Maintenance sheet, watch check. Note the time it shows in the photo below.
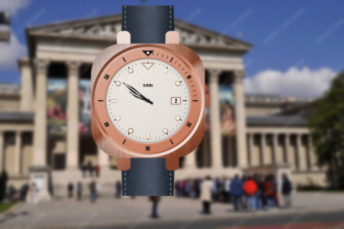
9:51
